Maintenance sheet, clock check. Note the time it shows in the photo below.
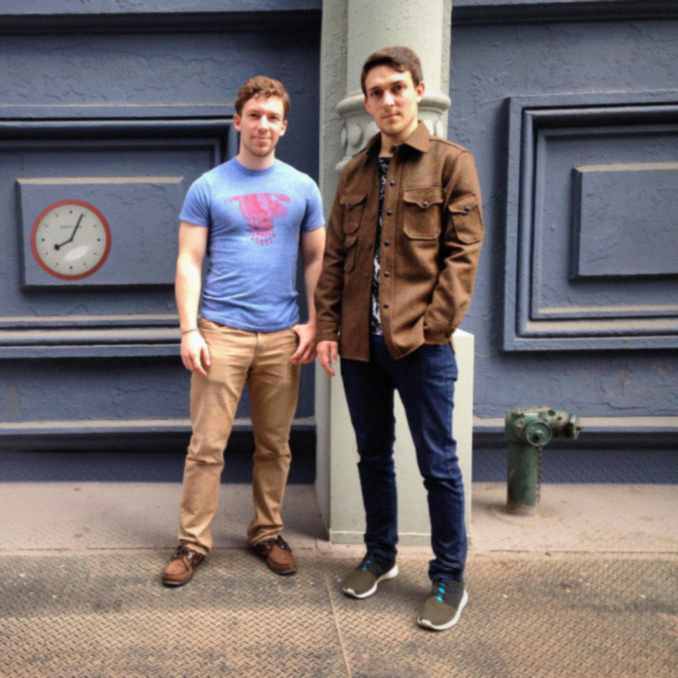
8:04
